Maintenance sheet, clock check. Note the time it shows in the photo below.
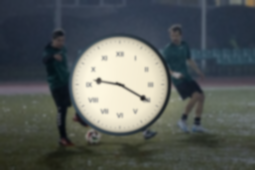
9:20
